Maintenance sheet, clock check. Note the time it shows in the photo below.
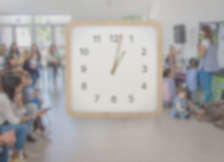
1:02
